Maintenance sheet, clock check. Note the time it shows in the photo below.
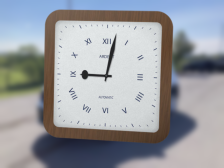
9:02
